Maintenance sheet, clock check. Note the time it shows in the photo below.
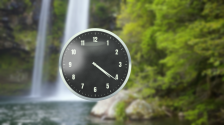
4:21
